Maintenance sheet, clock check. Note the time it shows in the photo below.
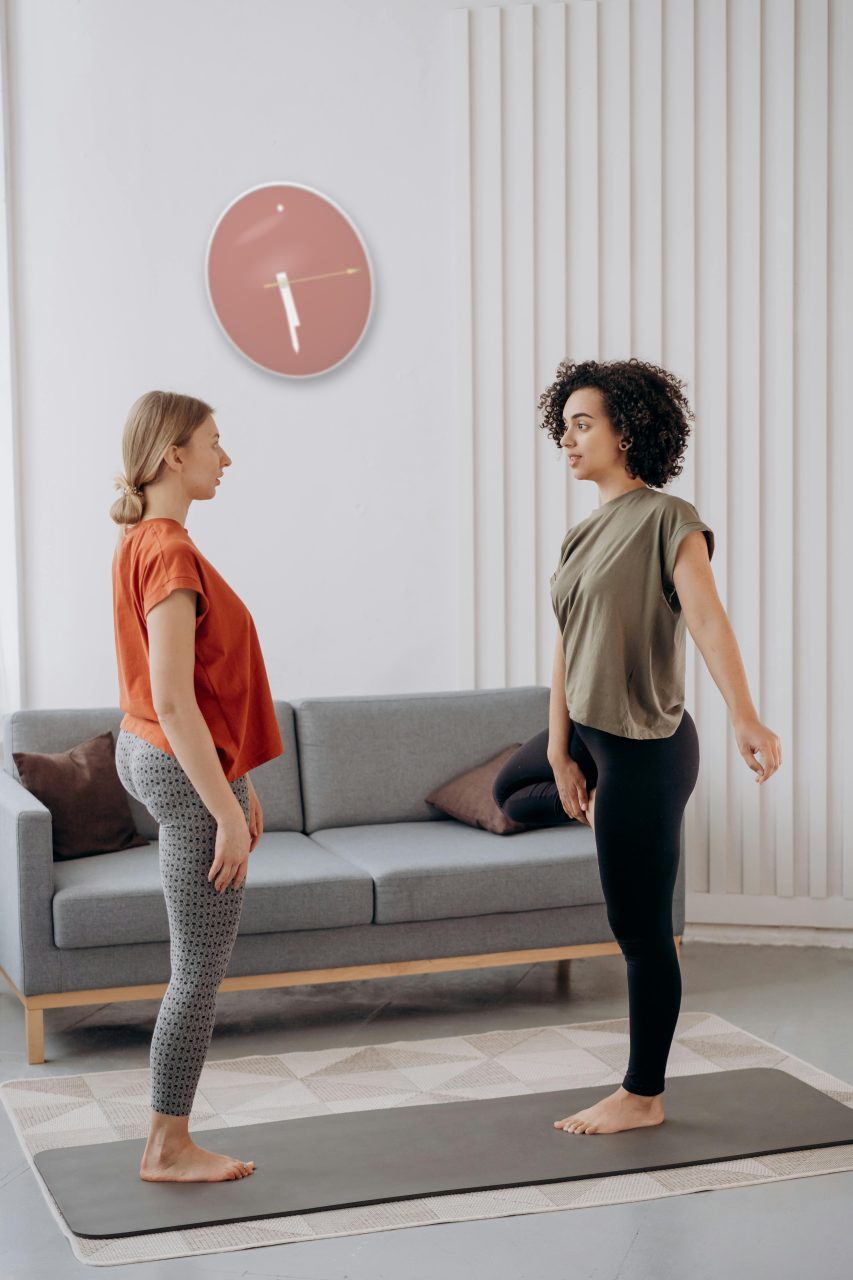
5:28:13
